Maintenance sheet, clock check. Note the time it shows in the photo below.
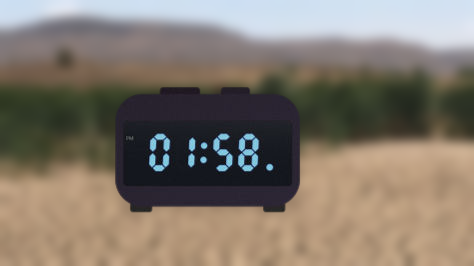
1:58
